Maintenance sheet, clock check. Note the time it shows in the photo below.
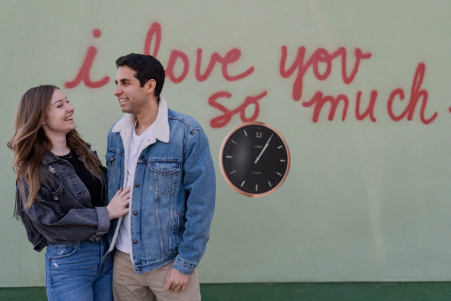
1:05
